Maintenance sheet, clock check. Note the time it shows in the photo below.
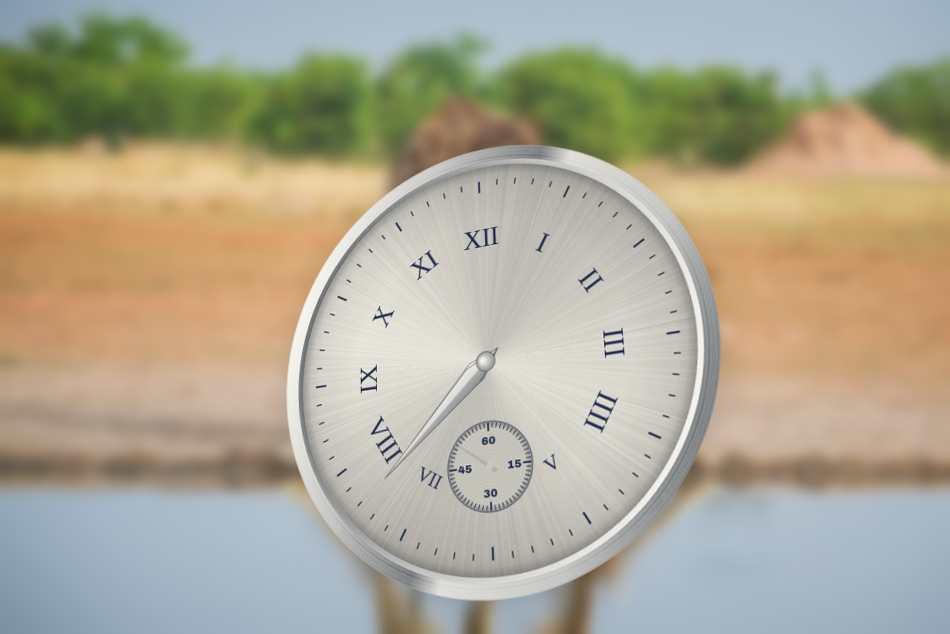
7:37:51
